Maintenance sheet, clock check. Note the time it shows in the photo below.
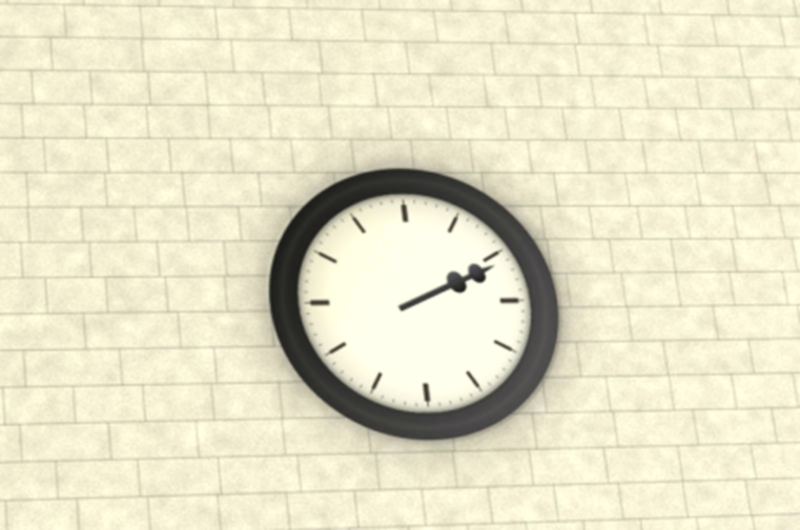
2:11
